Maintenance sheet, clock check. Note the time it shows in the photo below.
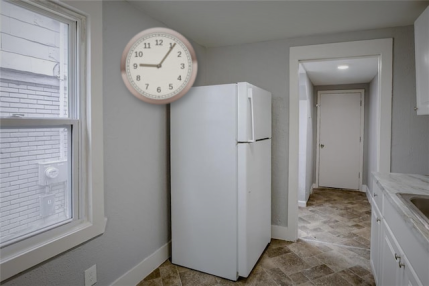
9:06
